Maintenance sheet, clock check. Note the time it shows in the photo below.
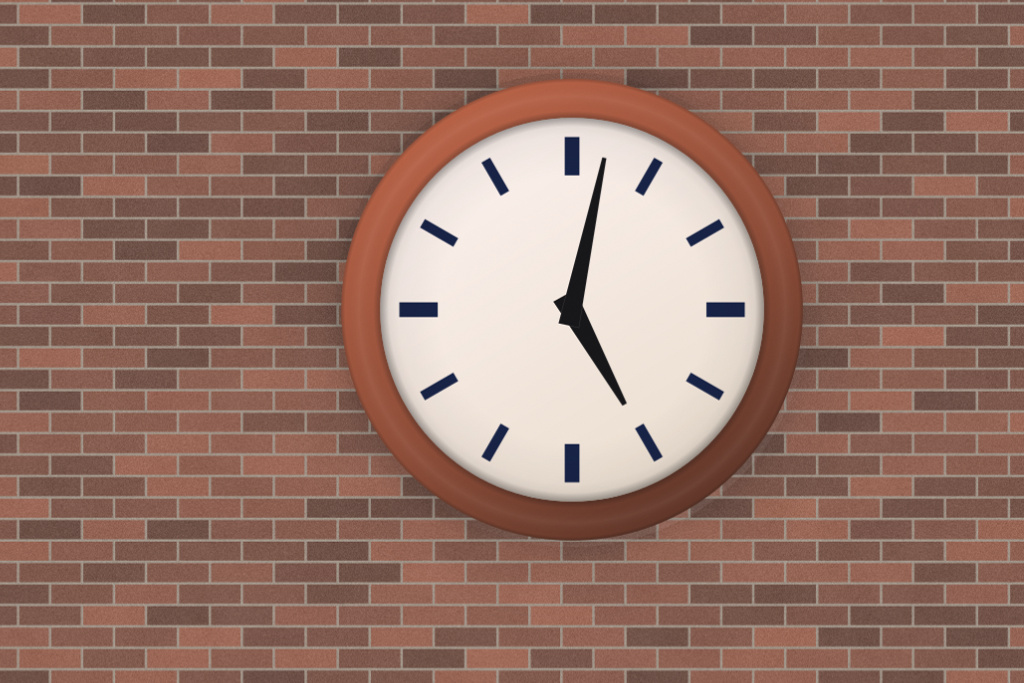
5:02
